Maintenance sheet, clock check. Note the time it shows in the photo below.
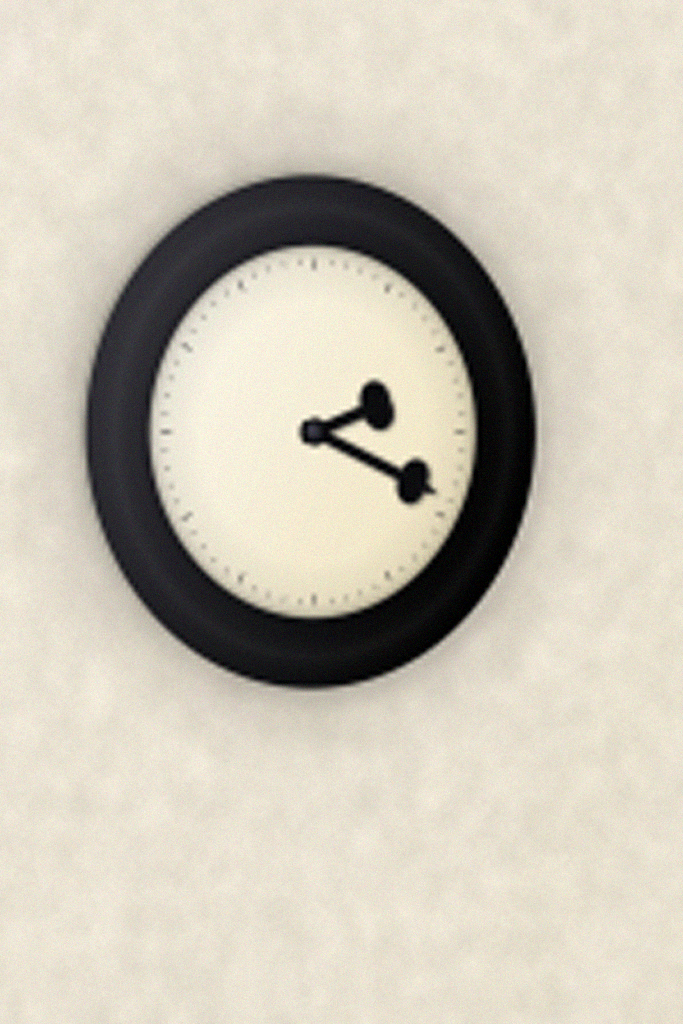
2:19
